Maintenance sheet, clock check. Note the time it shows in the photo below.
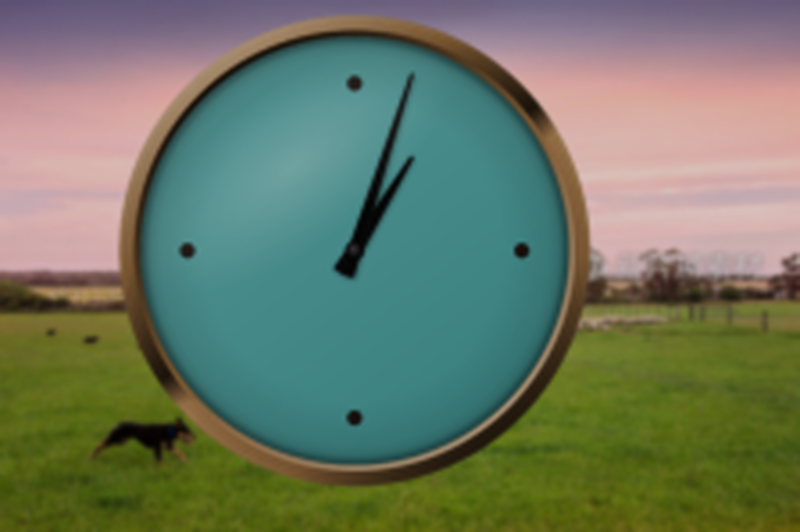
1:03
